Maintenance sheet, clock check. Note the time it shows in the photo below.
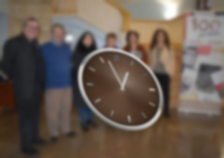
12:57
